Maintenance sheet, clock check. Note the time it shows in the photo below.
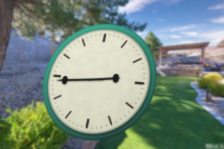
2:44
